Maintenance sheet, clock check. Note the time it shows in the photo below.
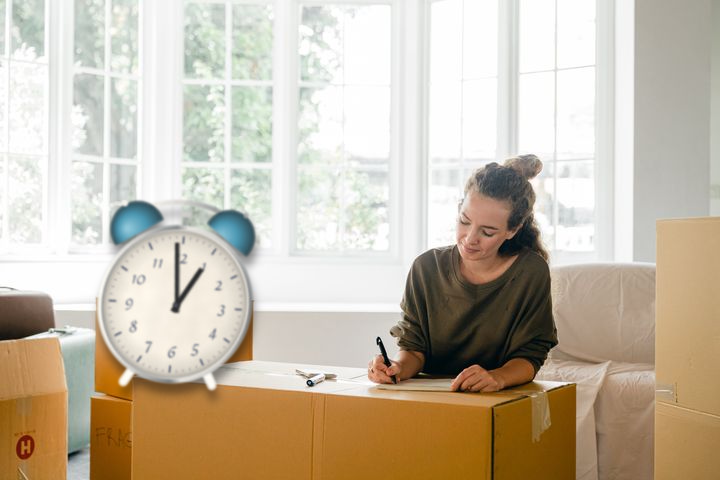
12:59
